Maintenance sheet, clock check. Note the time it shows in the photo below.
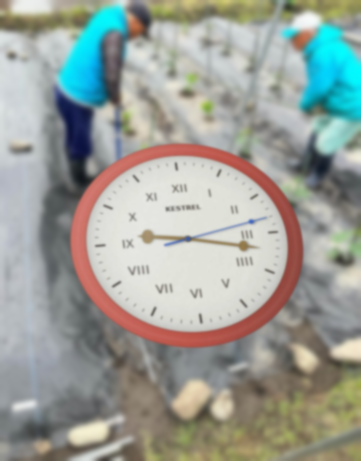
9:17:13
